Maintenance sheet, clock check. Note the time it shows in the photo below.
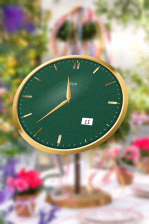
11:37
